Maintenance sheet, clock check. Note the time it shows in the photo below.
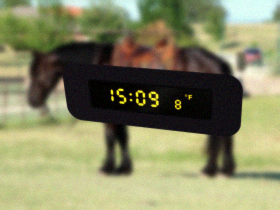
15:09
